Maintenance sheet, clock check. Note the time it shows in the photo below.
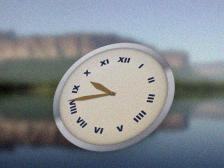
9:42
